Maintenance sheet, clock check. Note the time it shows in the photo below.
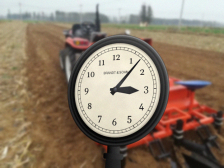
3:07
